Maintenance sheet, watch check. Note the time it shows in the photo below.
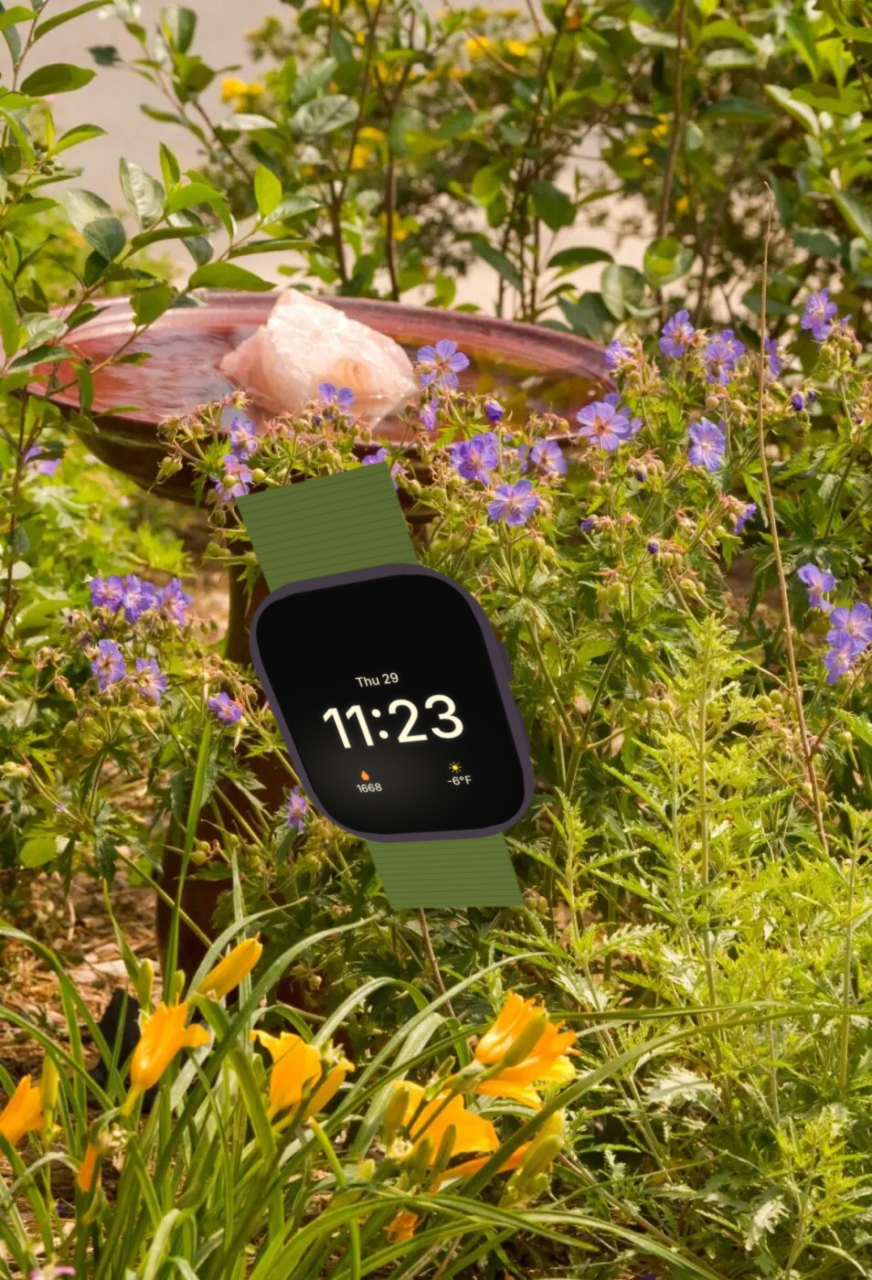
11:23
